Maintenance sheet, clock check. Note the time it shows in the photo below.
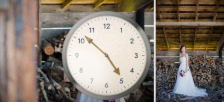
4:52
